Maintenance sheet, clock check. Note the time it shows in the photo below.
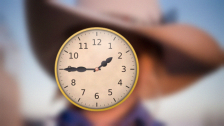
1:45
